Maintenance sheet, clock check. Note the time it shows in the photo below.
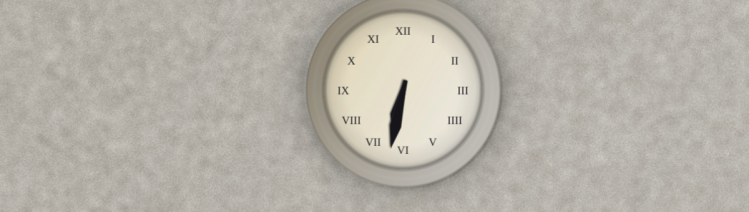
6:32
